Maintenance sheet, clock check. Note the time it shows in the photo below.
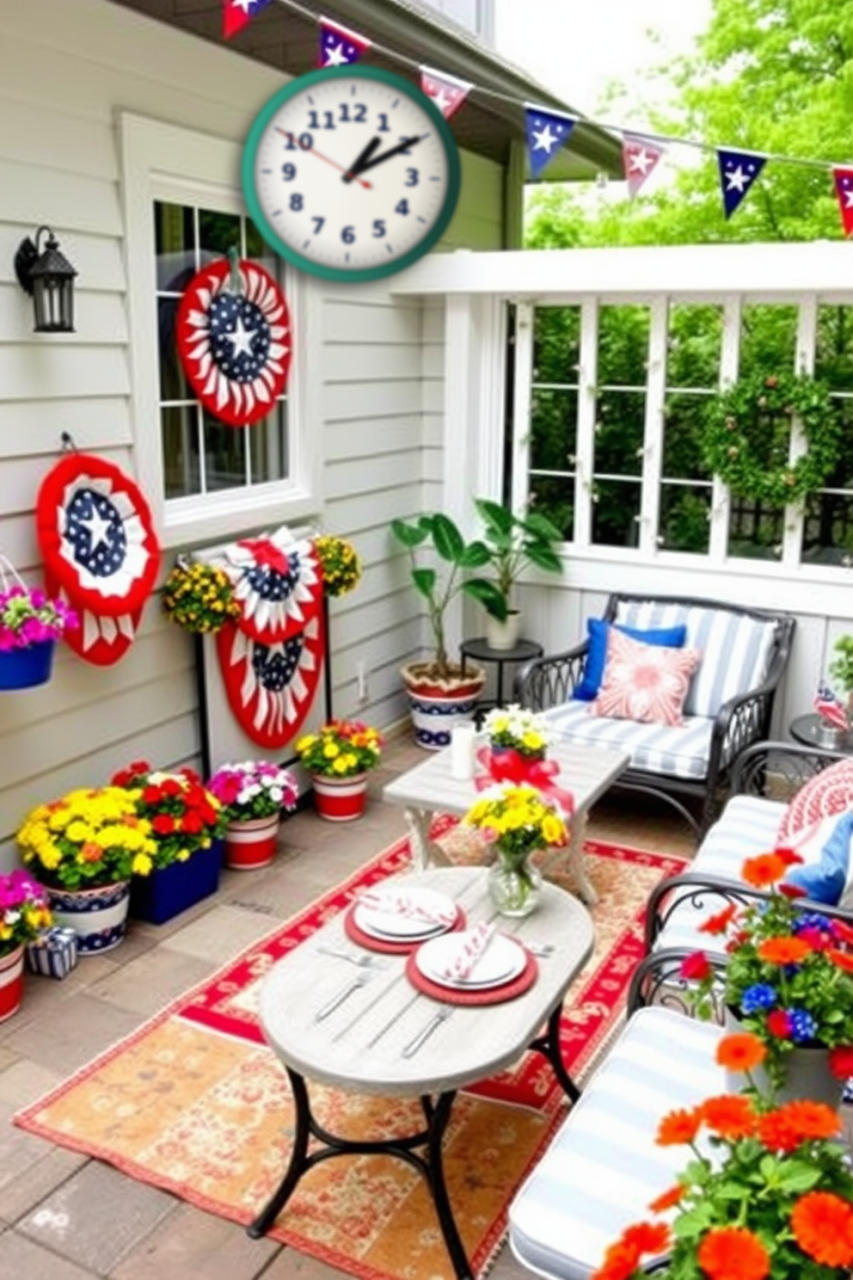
1:09:50
